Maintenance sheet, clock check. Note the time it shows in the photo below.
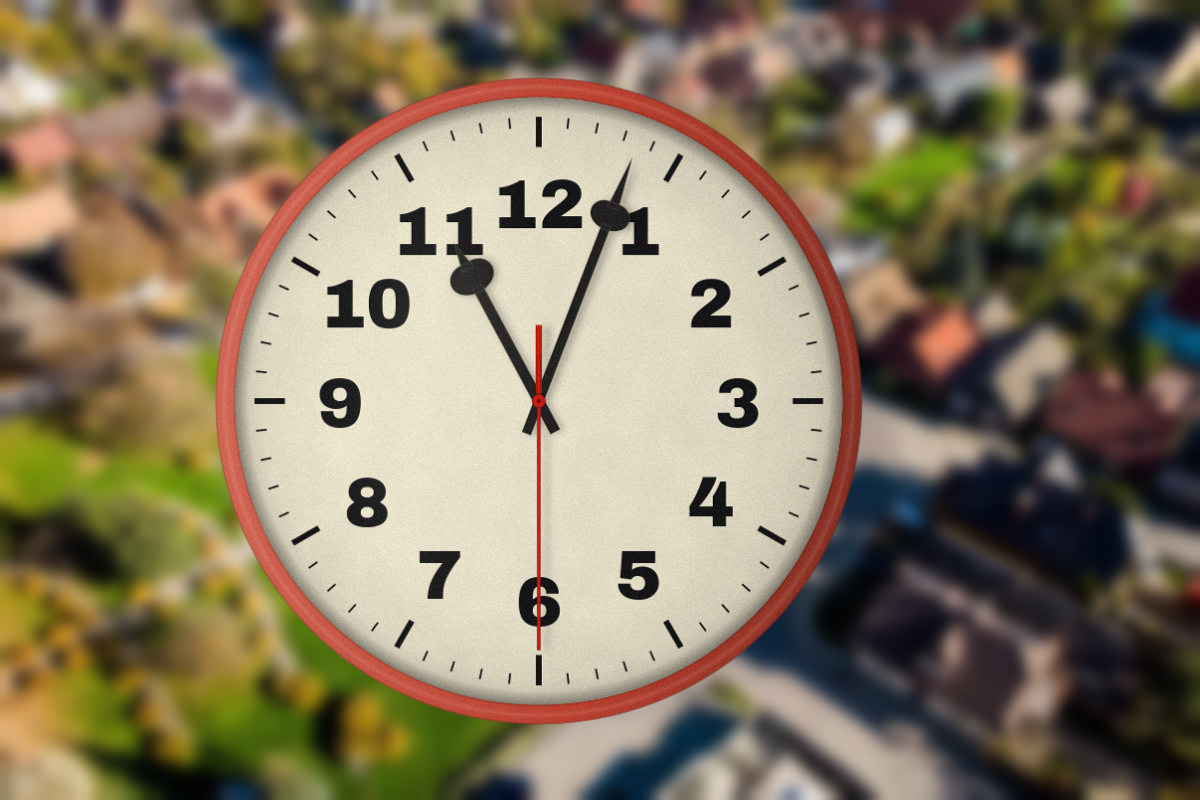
11:03:30
